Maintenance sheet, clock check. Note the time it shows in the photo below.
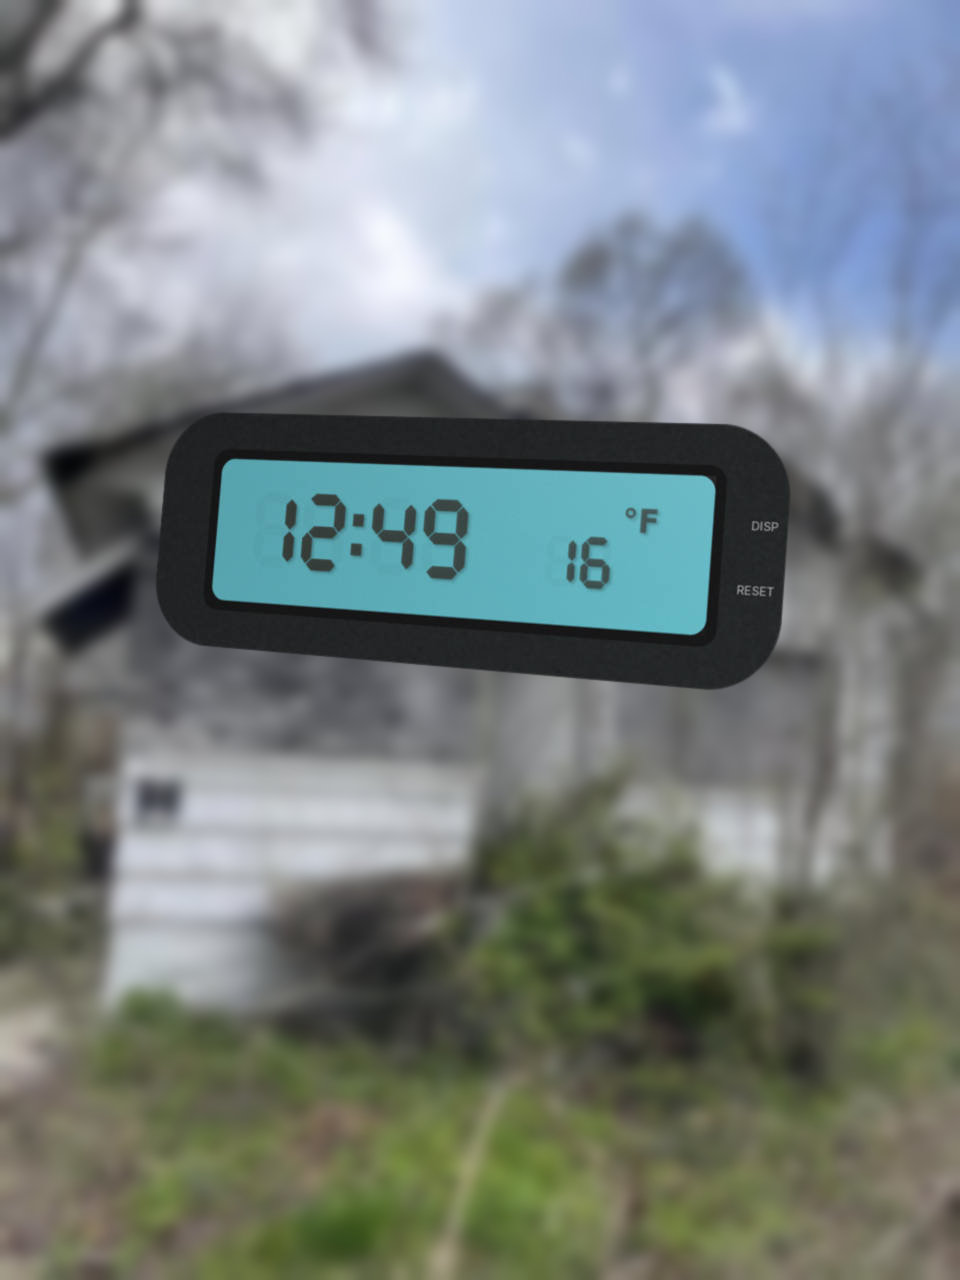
12:49
